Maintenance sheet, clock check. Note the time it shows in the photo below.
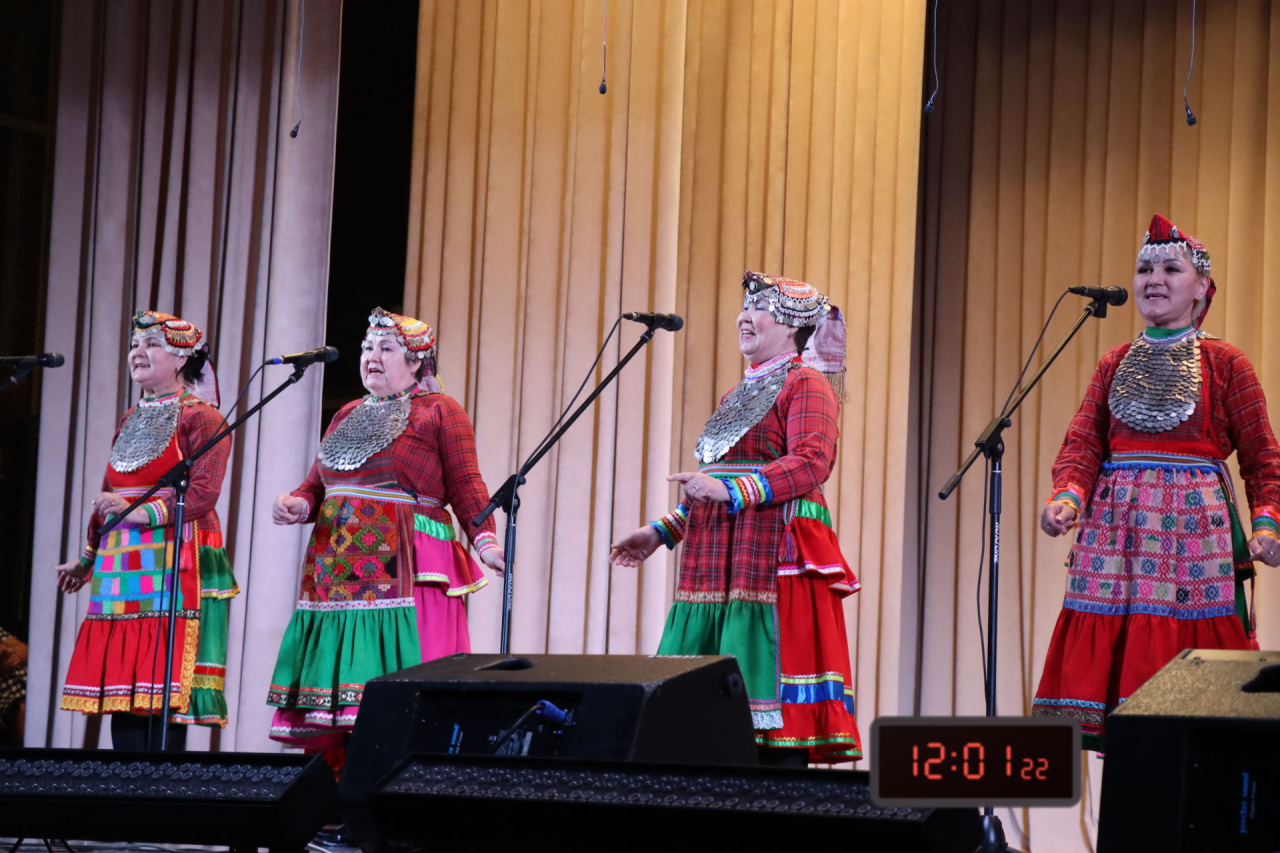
12:01:22
